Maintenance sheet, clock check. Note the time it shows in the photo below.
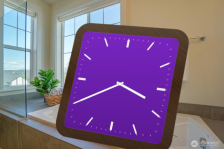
3:40
